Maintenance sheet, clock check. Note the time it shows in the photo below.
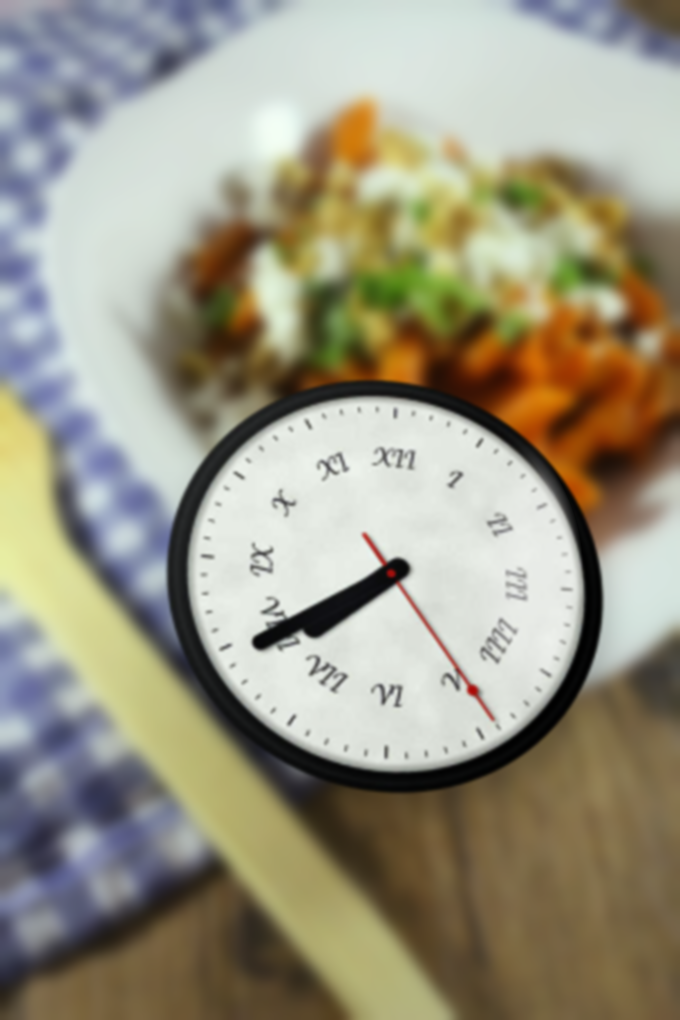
7:39:24
